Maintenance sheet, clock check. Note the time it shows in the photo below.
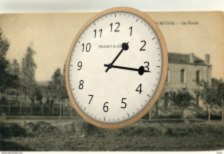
1:16
